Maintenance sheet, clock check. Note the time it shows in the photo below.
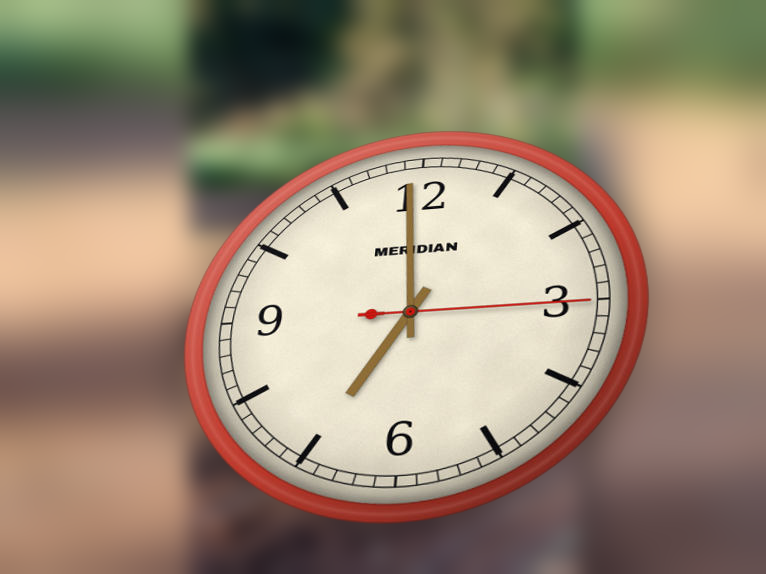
6:59:15
